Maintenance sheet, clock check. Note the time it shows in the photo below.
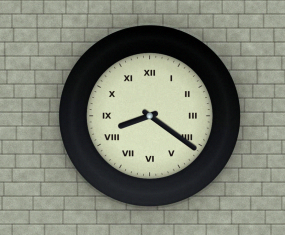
8:21
